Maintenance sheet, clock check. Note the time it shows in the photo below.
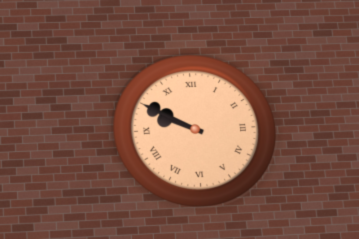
9:50
